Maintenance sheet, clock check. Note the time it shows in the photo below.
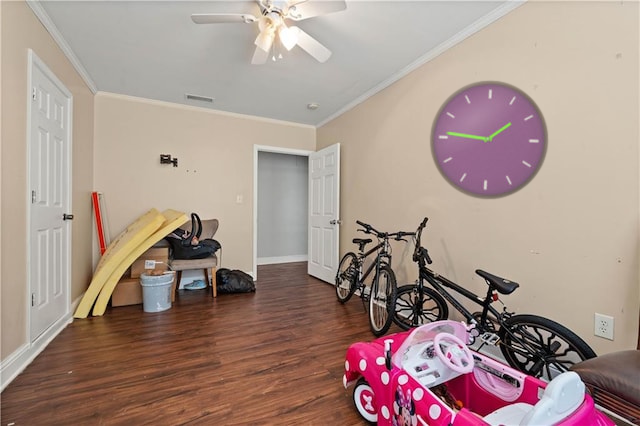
1:46
